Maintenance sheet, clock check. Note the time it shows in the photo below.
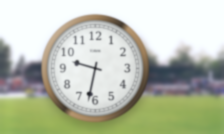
9:32
